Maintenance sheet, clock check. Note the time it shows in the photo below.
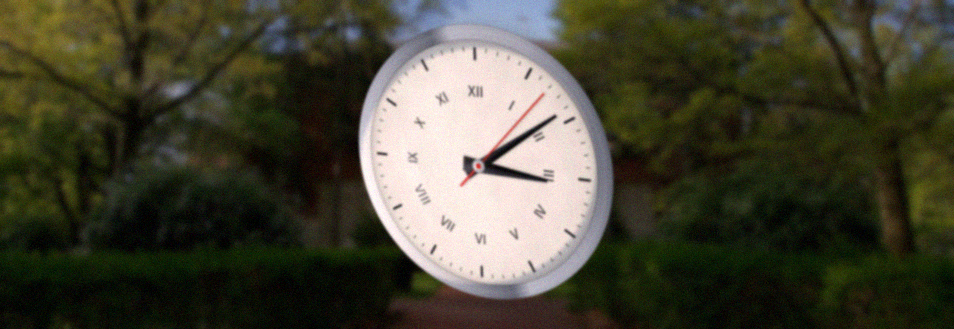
3:09:07
